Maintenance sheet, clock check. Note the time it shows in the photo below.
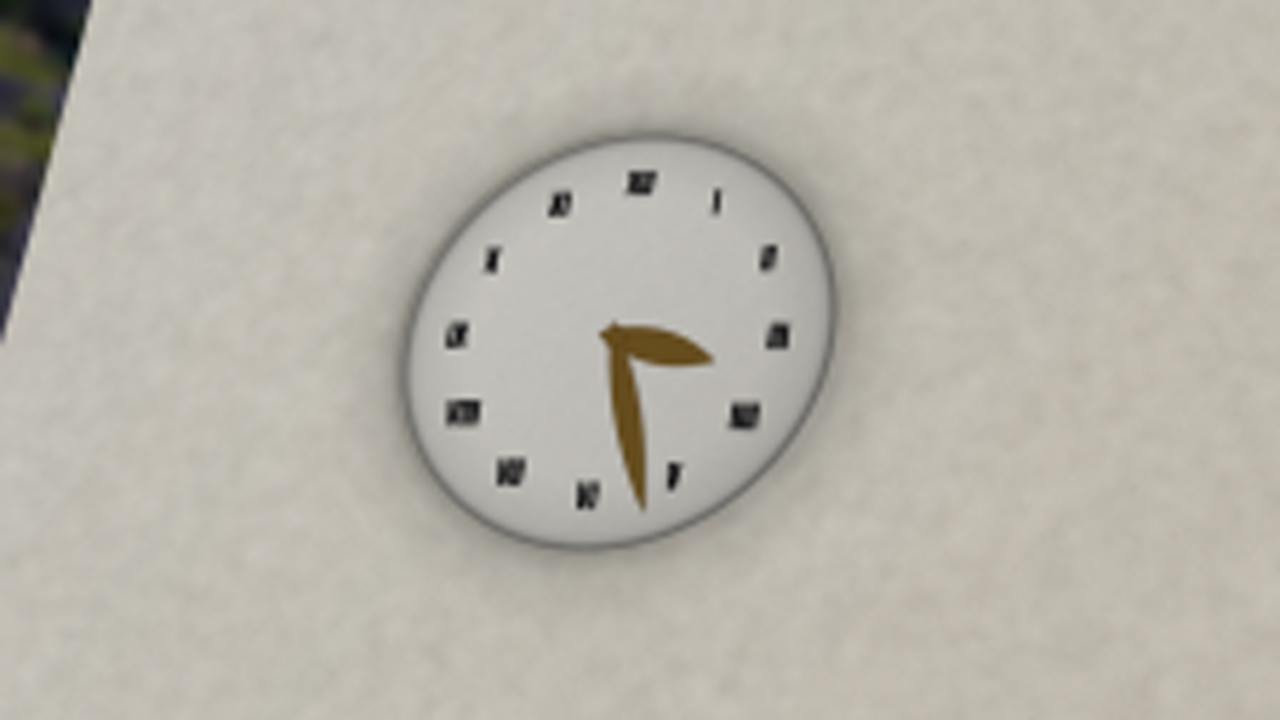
3:27
